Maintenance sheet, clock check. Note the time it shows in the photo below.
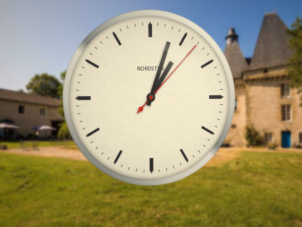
1:03:07
